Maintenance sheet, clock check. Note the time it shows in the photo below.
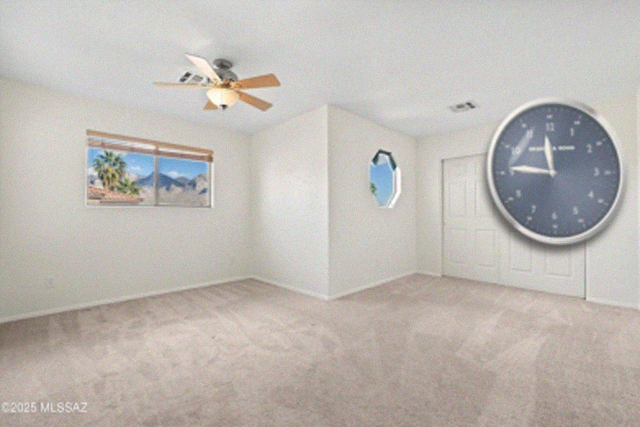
11:46
